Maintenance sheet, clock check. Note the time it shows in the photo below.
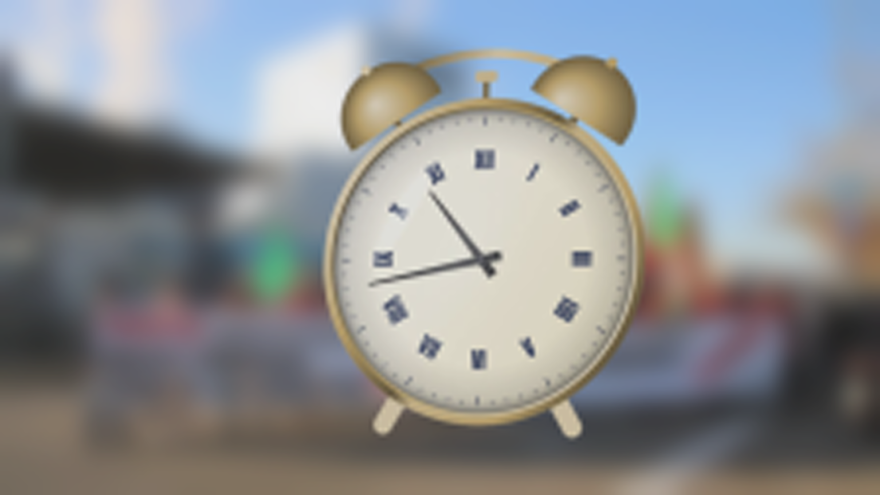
10:43
